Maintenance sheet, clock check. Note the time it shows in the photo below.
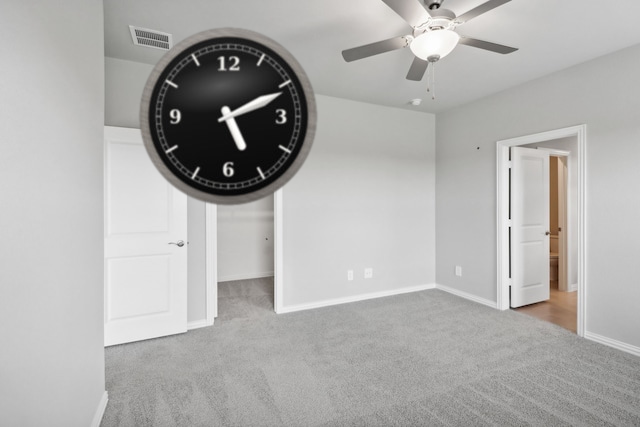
5:11
